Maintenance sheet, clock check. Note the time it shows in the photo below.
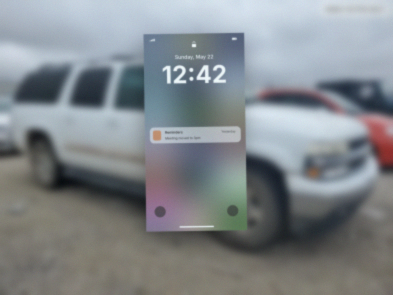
12:42
